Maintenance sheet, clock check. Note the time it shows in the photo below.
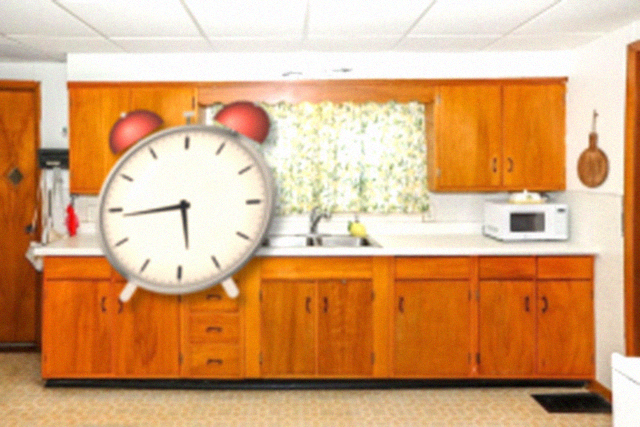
5:44
